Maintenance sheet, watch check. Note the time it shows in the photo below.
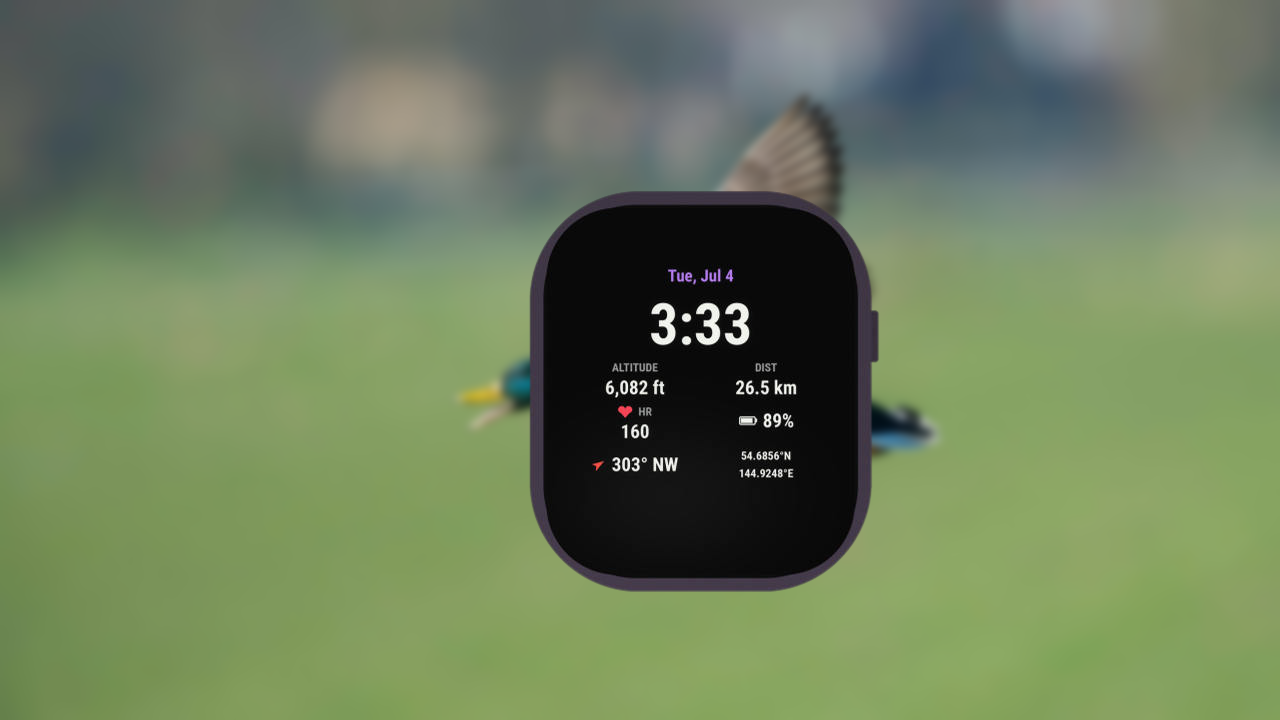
3:33
